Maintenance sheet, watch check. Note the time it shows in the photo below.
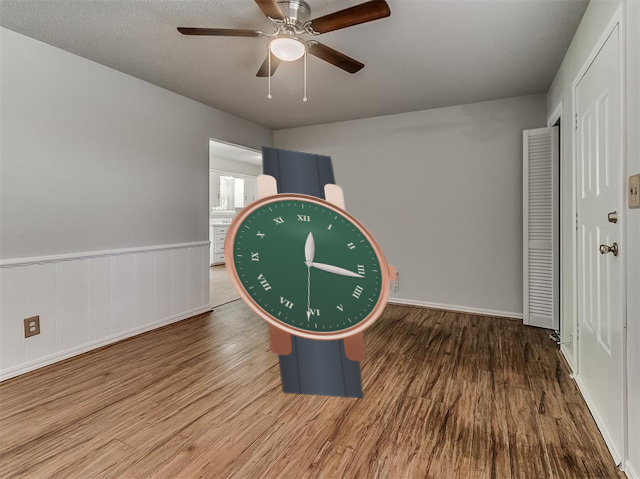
12:16:31
